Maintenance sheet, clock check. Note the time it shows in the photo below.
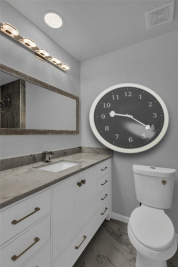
9:21
